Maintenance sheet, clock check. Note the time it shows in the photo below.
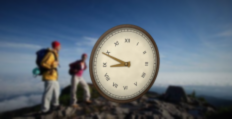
8:49
